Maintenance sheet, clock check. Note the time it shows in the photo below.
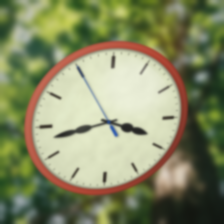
3:42:55
